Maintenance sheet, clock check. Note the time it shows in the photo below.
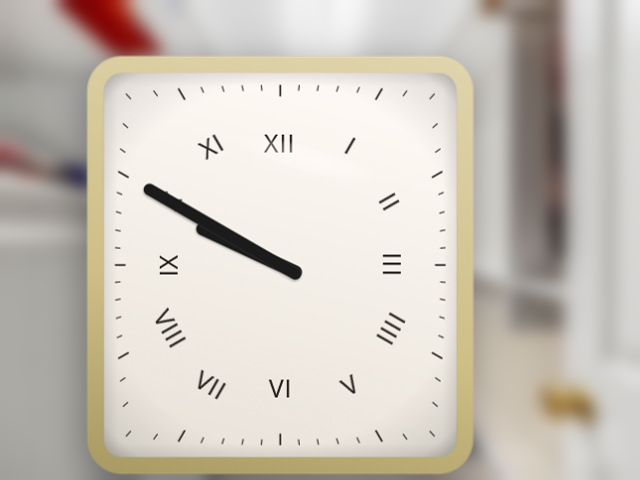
9:50
